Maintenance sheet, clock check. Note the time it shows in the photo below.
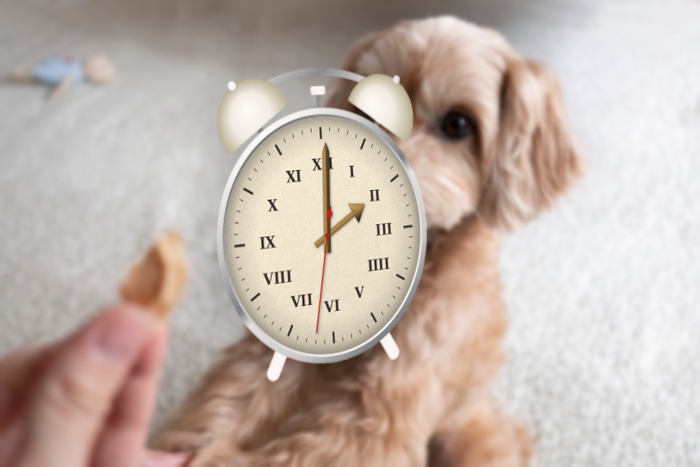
2:00:32
